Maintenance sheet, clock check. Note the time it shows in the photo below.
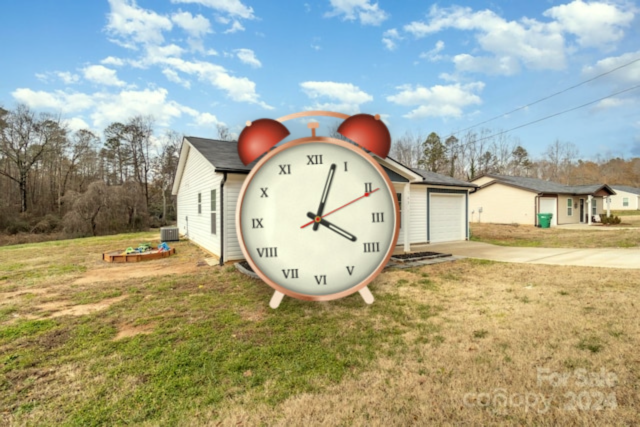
4:03:11
